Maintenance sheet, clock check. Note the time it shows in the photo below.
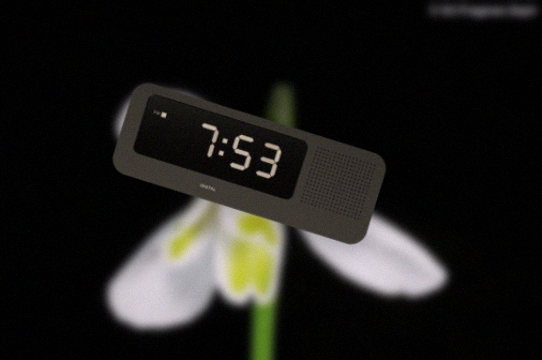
7:53
